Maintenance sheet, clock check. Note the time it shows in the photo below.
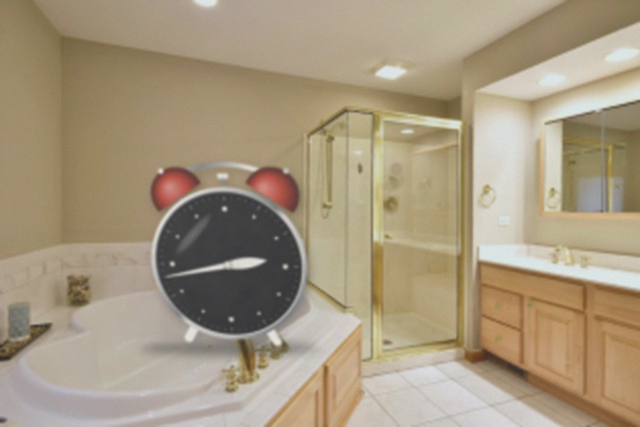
2:43
